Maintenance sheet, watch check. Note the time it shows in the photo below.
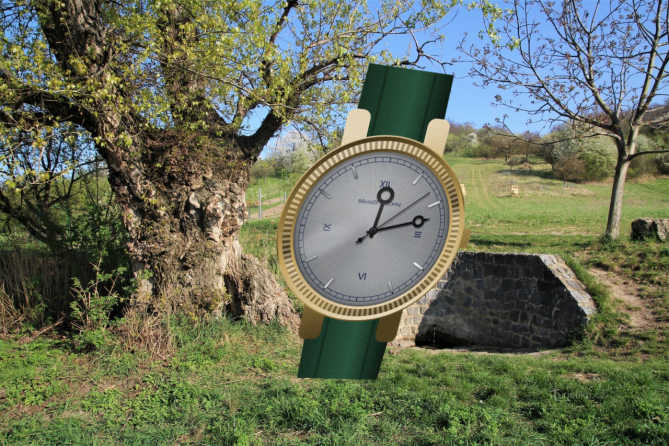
12:12:08
